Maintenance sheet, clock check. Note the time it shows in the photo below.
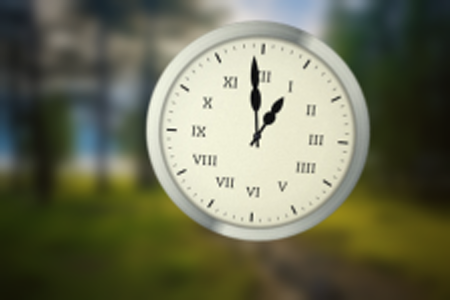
12:59
